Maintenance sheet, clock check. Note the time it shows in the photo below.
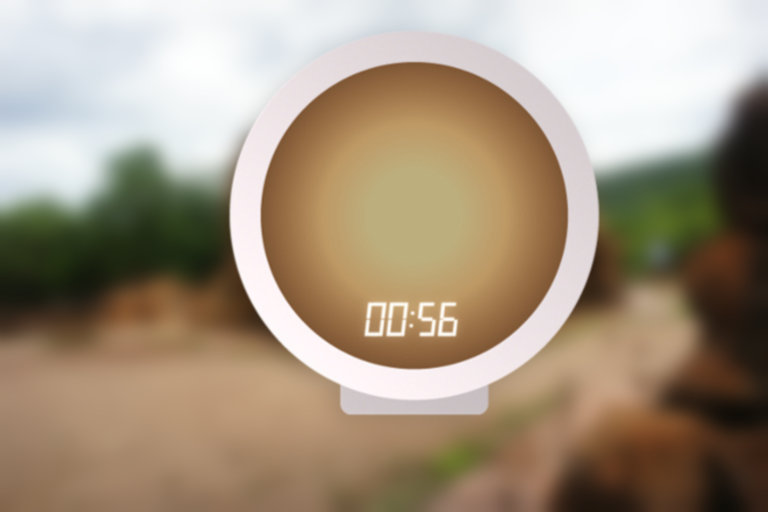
0:56
